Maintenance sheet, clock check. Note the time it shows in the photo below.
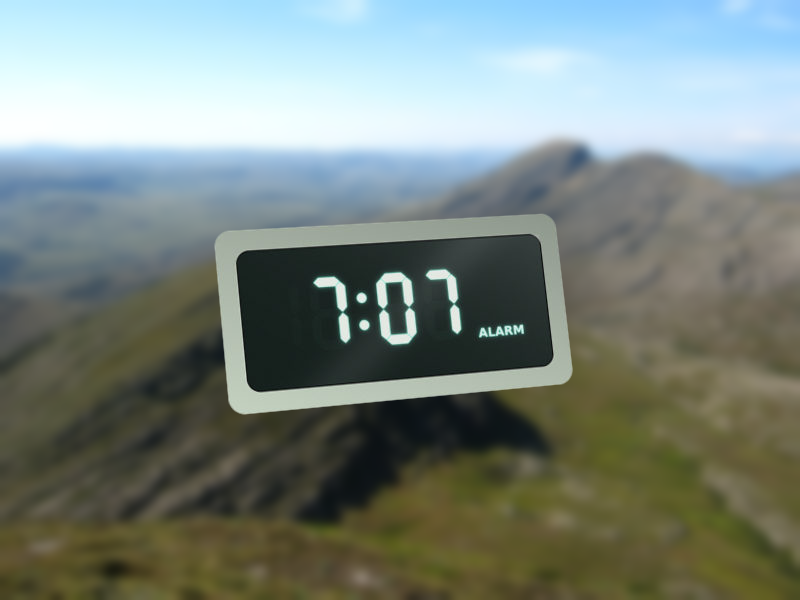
7:07
